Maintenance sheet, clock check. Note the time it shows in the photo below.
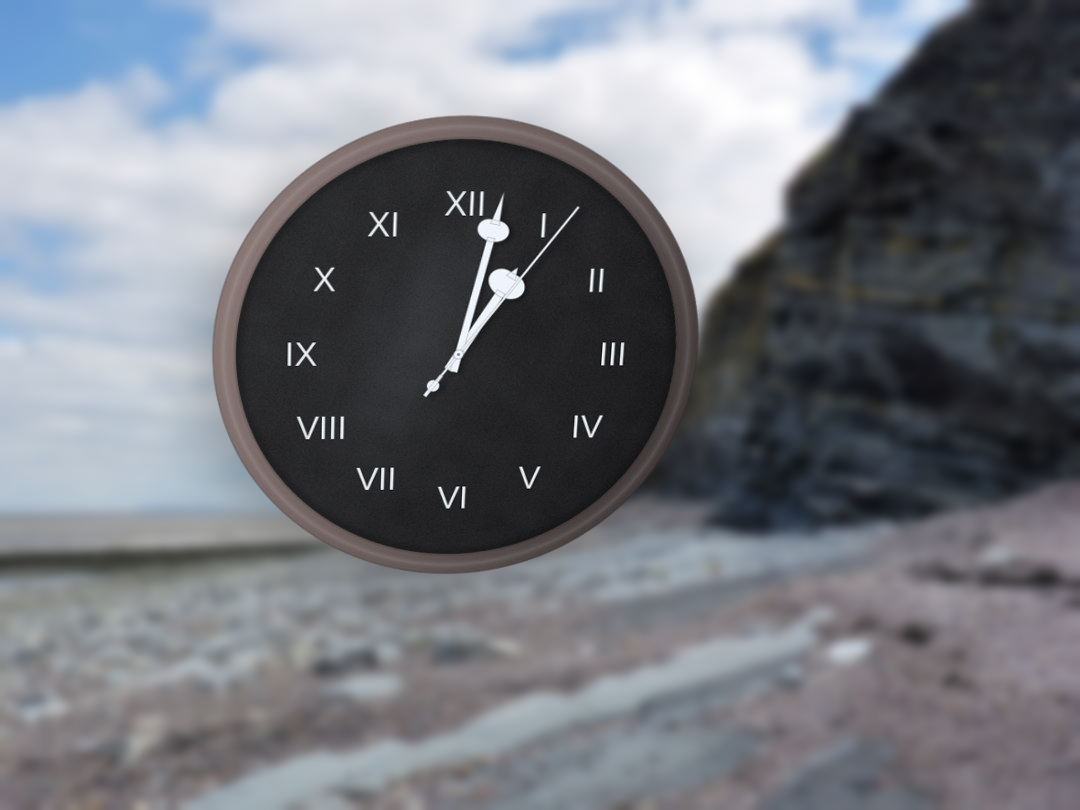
1:02:06
